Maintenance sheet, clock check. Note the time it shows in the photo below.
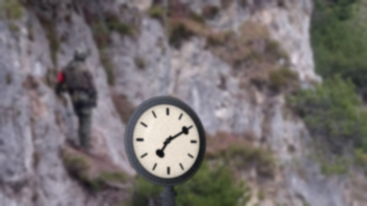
7:10
